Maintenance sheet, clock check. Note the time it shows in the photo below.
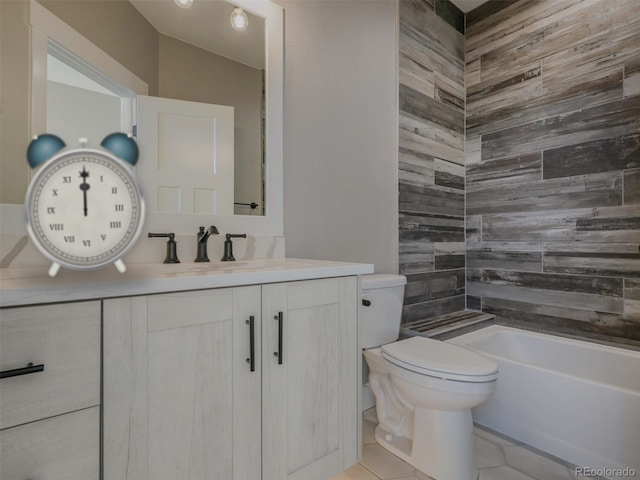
12:00
